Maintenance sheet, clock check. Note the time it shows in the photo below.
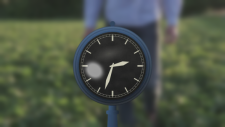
2:33
